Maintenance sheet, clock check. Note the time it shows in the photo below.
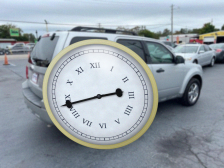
2:43
